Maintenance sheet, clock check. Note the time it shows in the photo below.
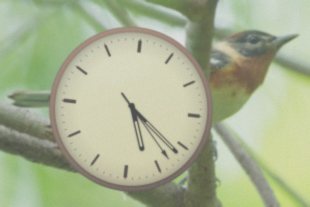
5:21:23
